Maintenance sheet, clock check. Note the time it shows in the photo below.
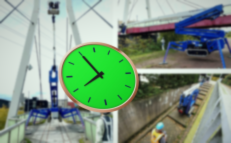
7:55
